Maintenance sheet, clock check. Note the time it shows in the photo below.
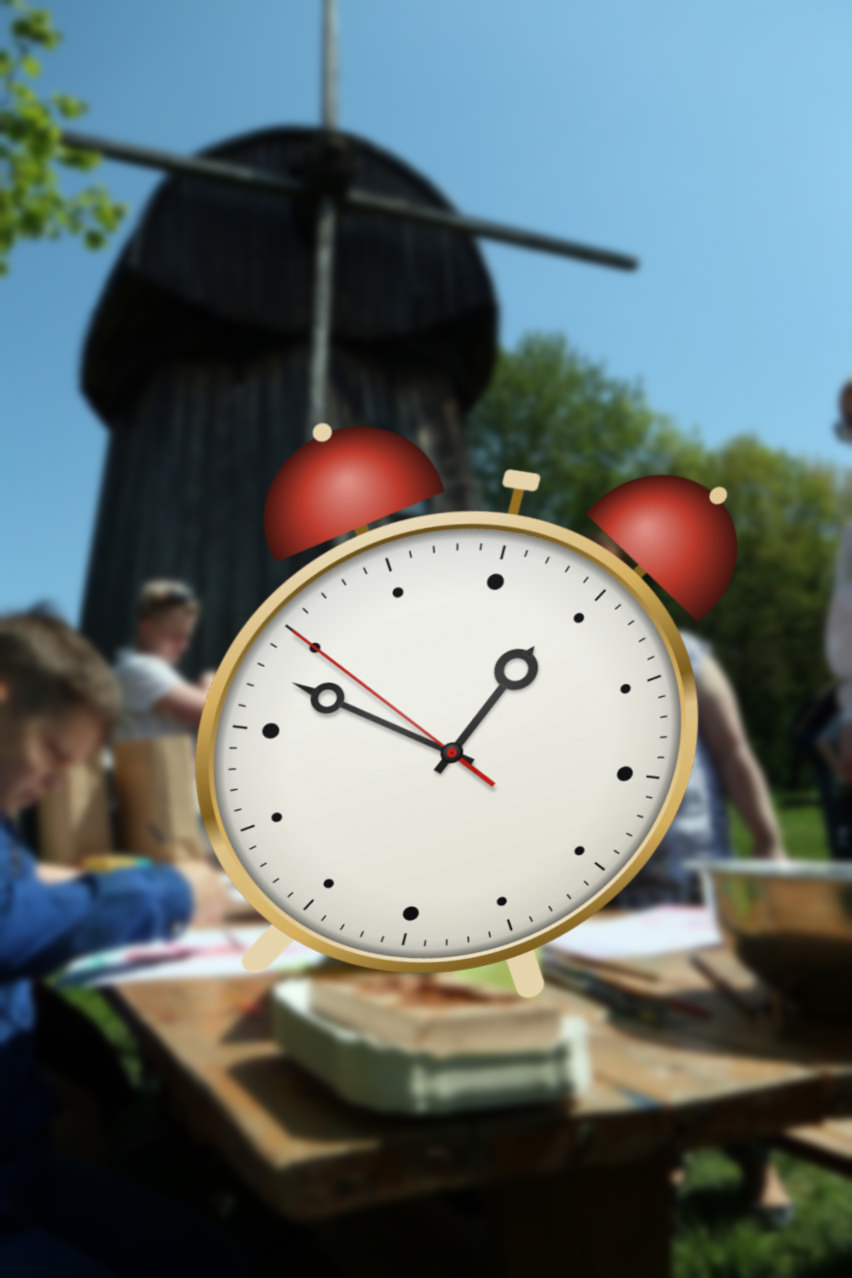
12:47:50
